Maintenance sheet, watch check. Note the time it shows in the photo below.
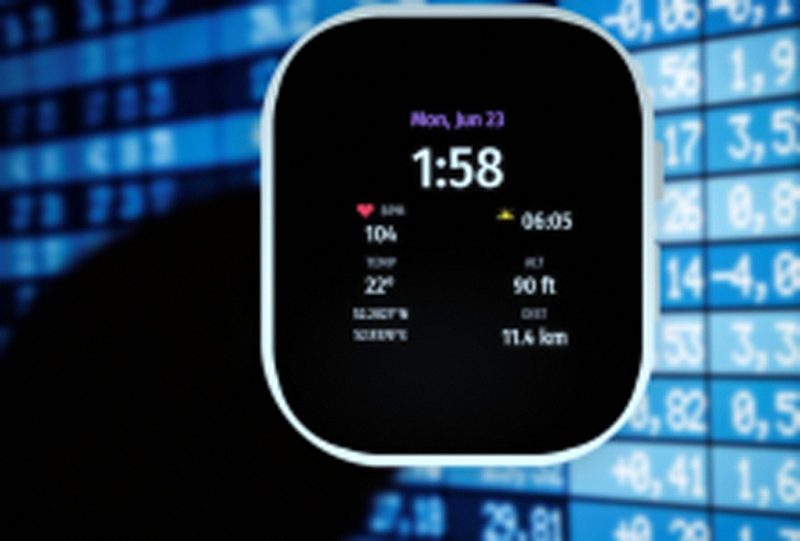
1:58
